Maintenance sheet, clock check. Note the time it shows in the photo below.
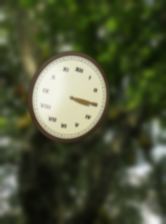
3:15
